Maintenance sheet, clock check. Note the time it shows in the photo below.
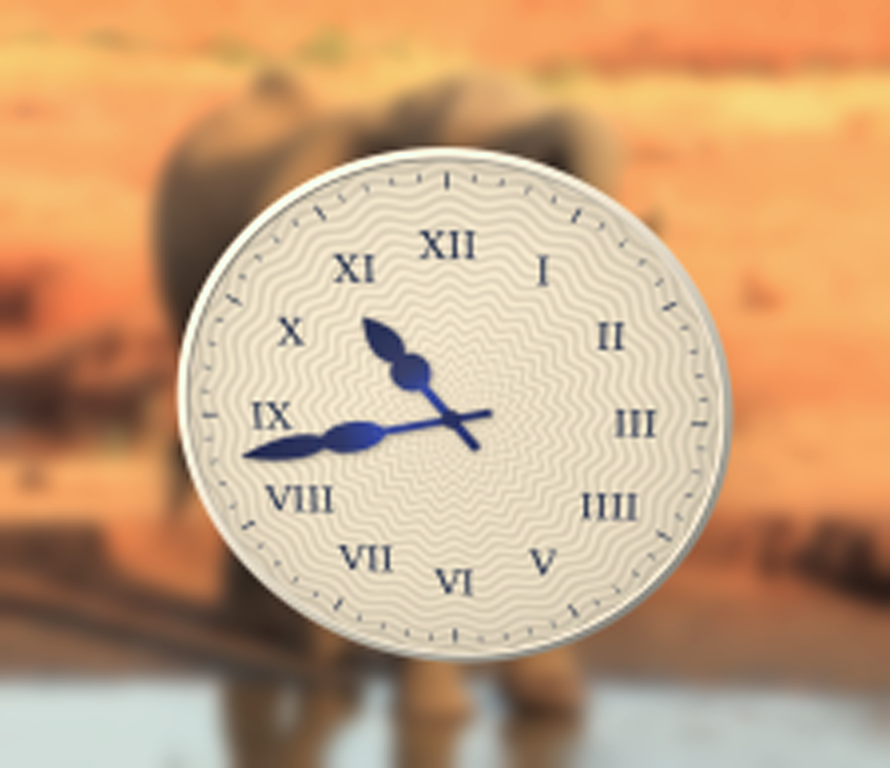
10:43
